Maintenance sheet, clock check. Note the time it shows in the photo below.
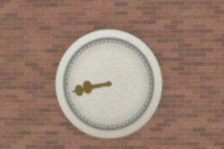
8:43
